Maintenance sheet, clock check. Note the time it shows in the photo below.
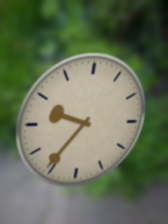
9:36
